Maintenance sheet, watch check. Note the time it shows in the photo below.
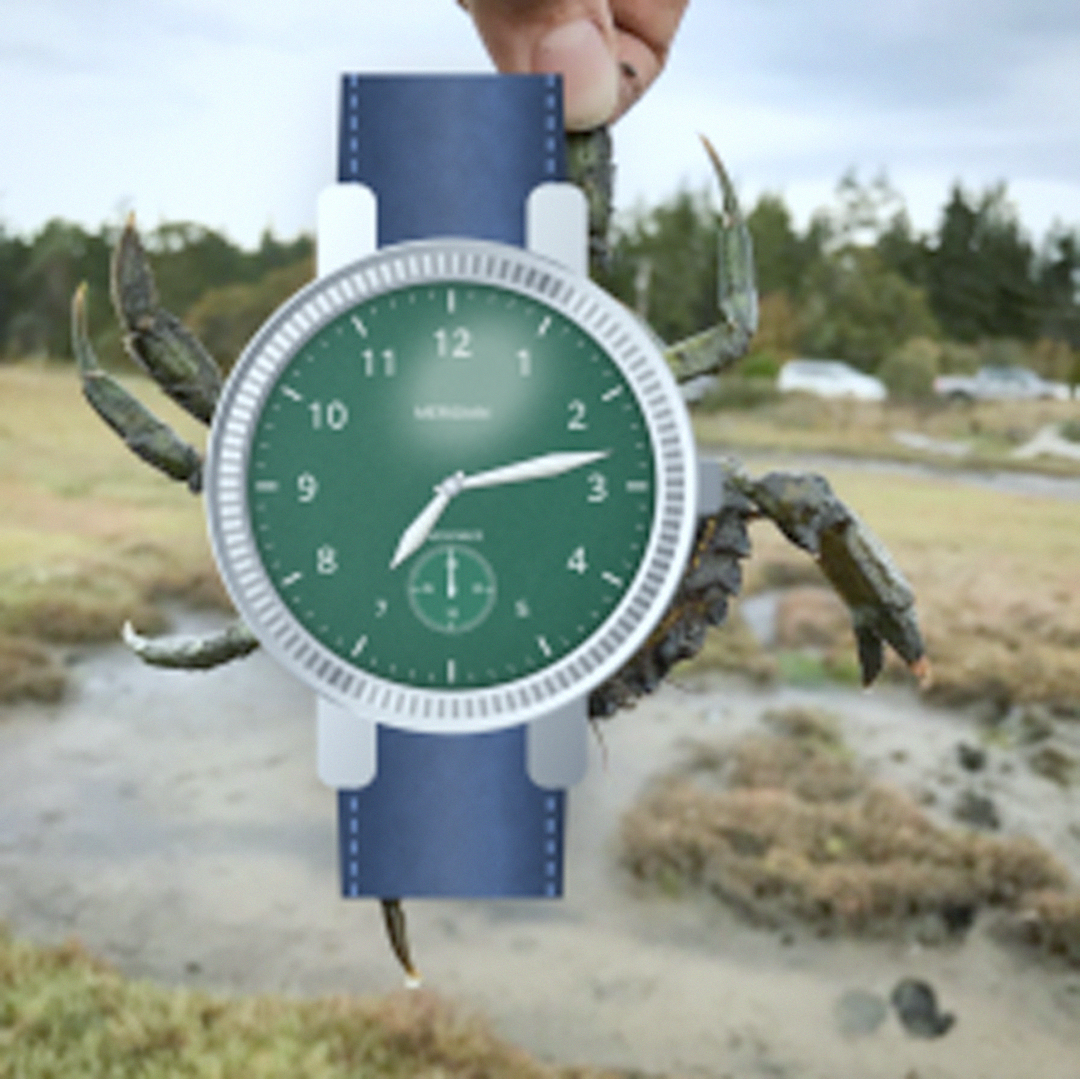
7:13
